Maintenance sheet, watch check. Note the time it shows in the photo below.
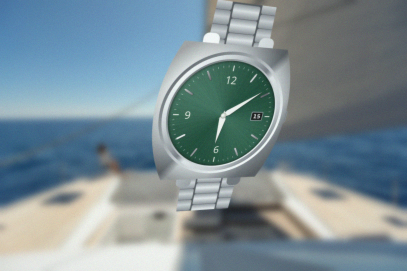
6:09
